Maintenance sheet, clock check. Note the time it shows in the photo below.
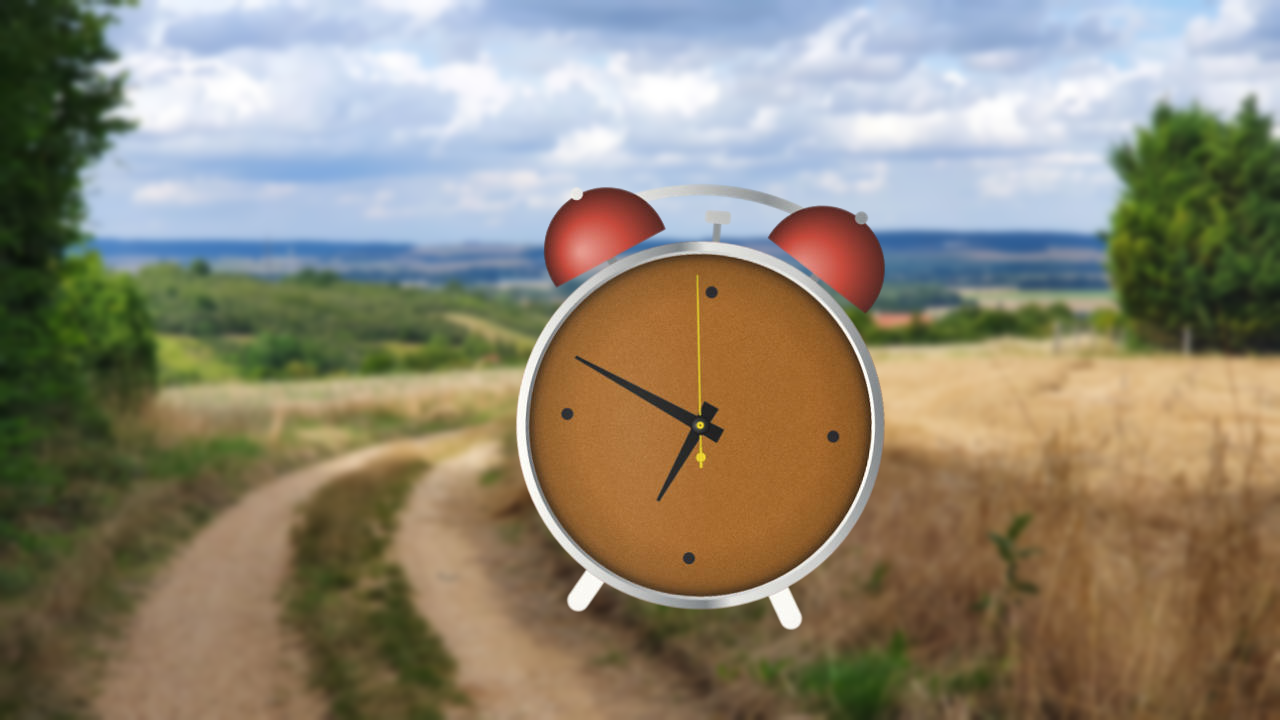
6:48:59
